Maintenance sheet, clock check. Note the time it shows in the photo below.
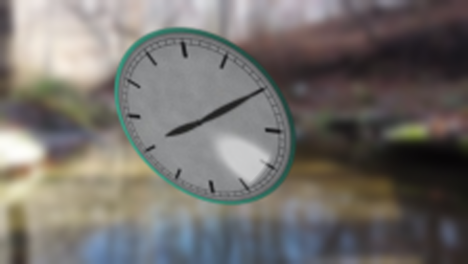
8:10
